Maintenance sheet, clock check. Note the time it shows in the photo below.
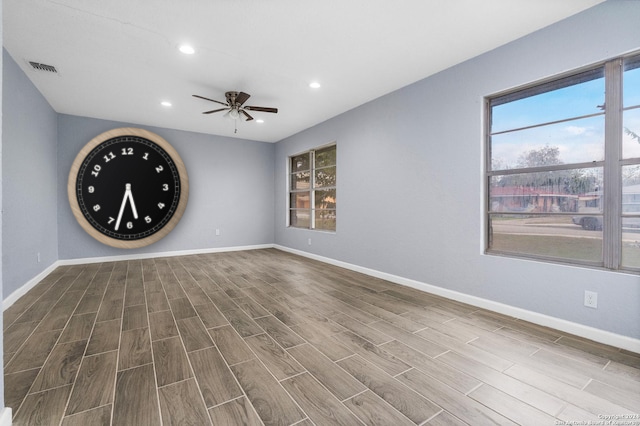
5:33
